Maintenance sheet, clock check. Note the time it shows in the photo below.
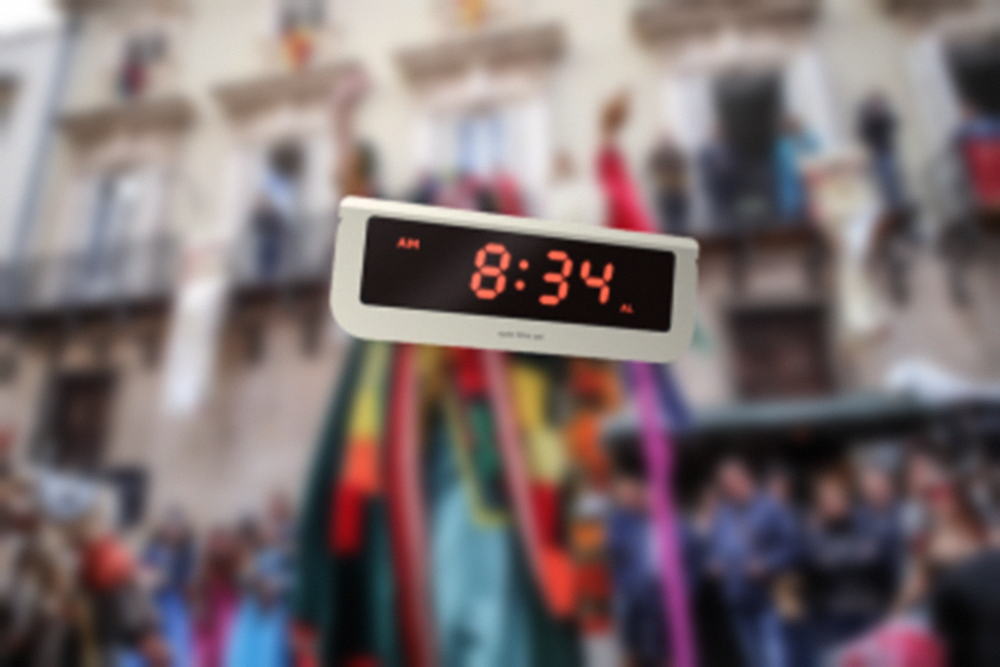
8:34
